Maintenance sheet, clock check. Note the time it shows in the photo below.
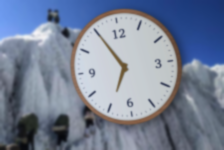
6:55
